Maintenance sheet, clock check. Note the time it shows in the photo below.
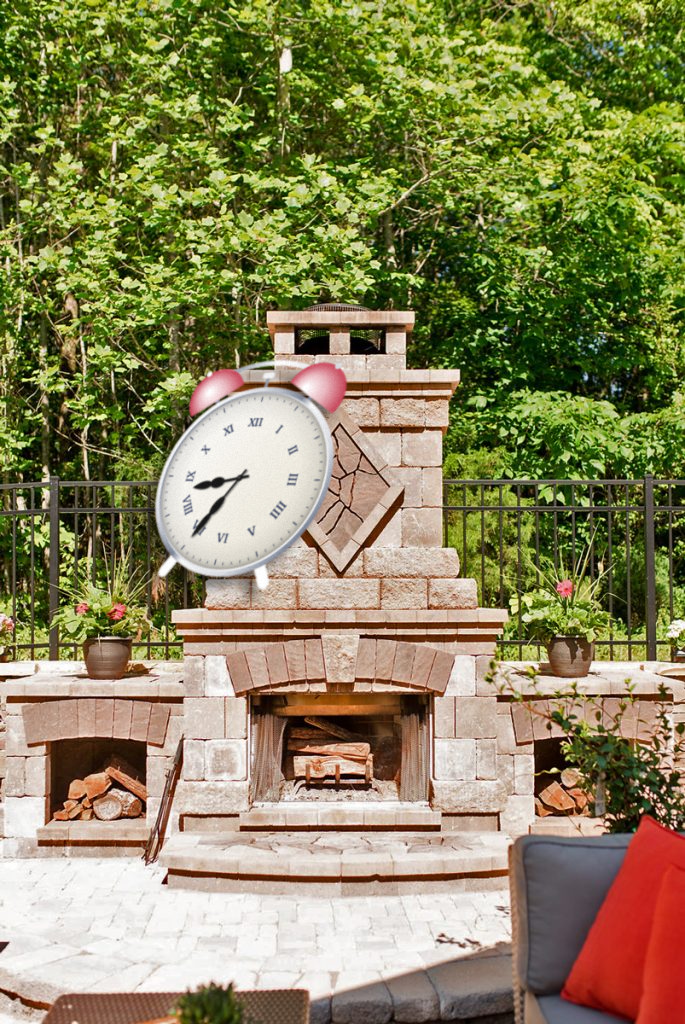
8:35
